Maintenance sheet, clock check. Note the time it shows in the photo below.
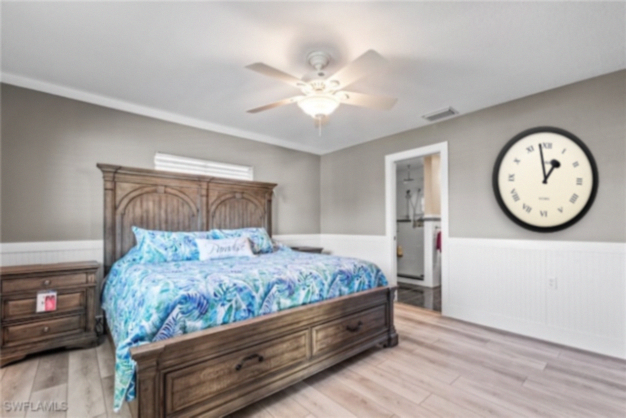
12:58
